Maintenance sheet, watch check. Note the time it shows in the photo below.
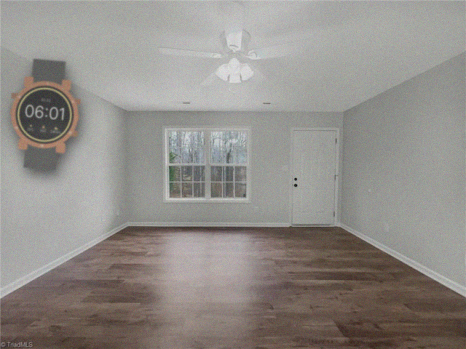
6:01
